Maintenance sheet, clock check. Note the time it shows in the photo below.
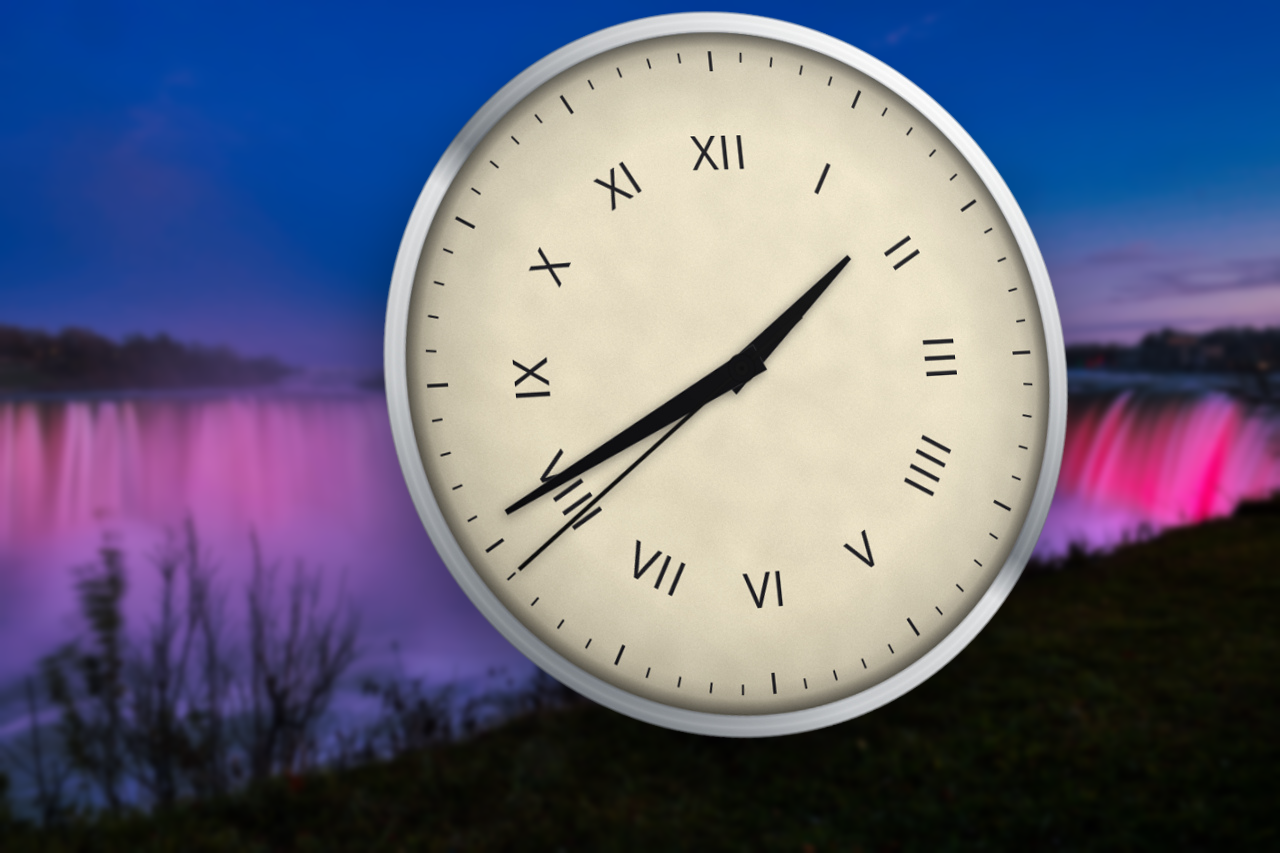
1:40:39
